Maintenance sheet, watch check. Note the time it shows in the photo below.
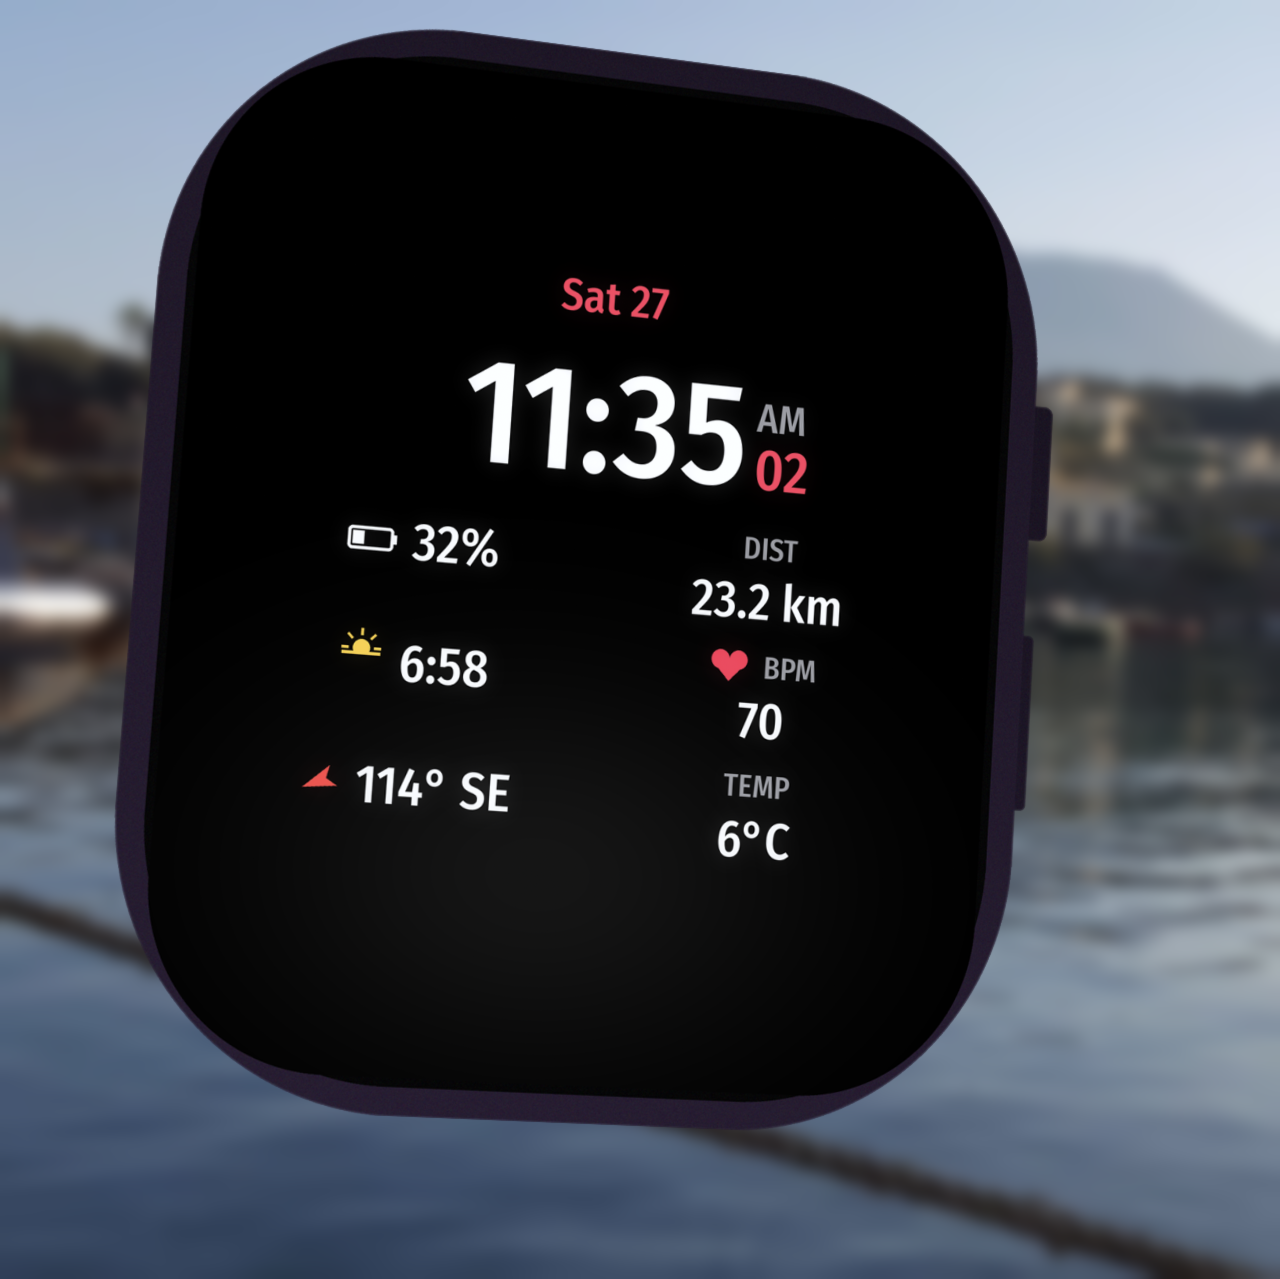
11:35:02
